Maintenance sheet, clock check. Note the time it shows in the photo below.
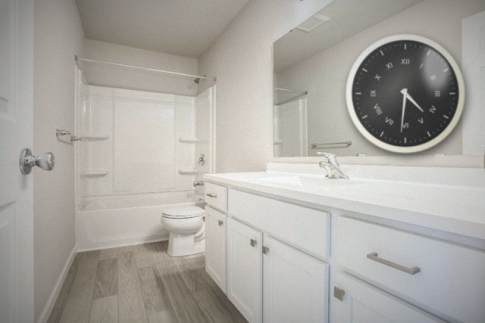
4:31
